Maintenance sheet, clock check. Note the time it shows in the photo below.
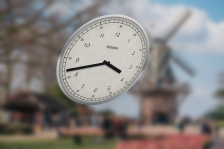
3:42
